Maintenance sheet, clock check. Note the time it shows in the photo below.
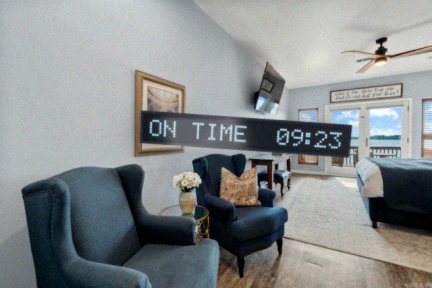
9:23
